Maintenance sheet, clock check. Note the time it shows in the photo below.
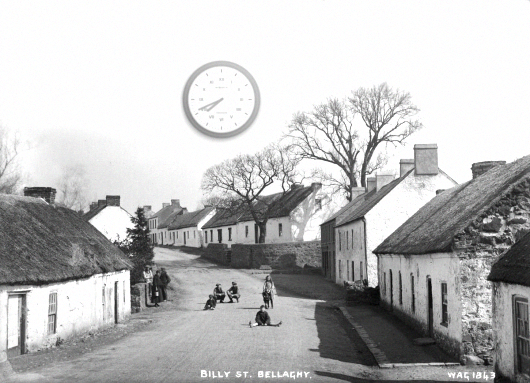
7:41
